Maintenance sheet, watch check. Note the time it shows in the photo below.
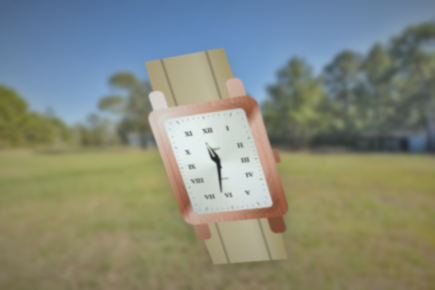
11:32
